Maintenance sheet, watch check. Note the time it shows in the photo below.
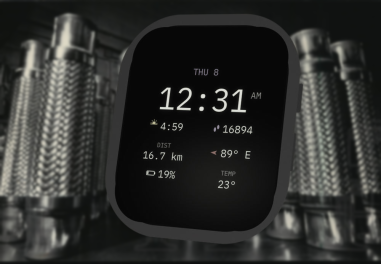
12:31
